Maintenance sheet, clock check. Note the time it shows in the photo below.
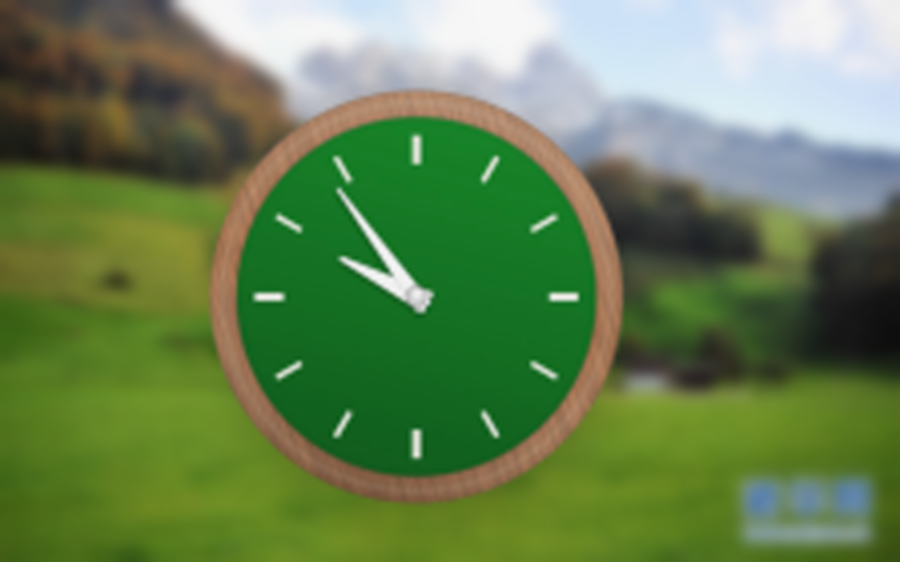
9:54
